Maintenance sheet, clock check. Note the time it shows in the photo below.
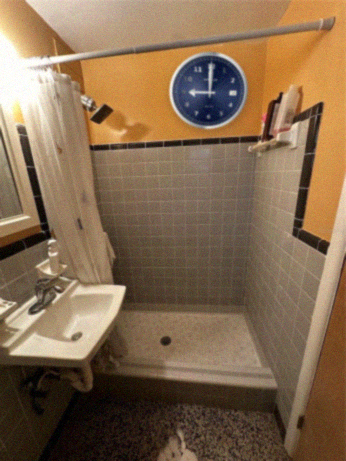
9:00
